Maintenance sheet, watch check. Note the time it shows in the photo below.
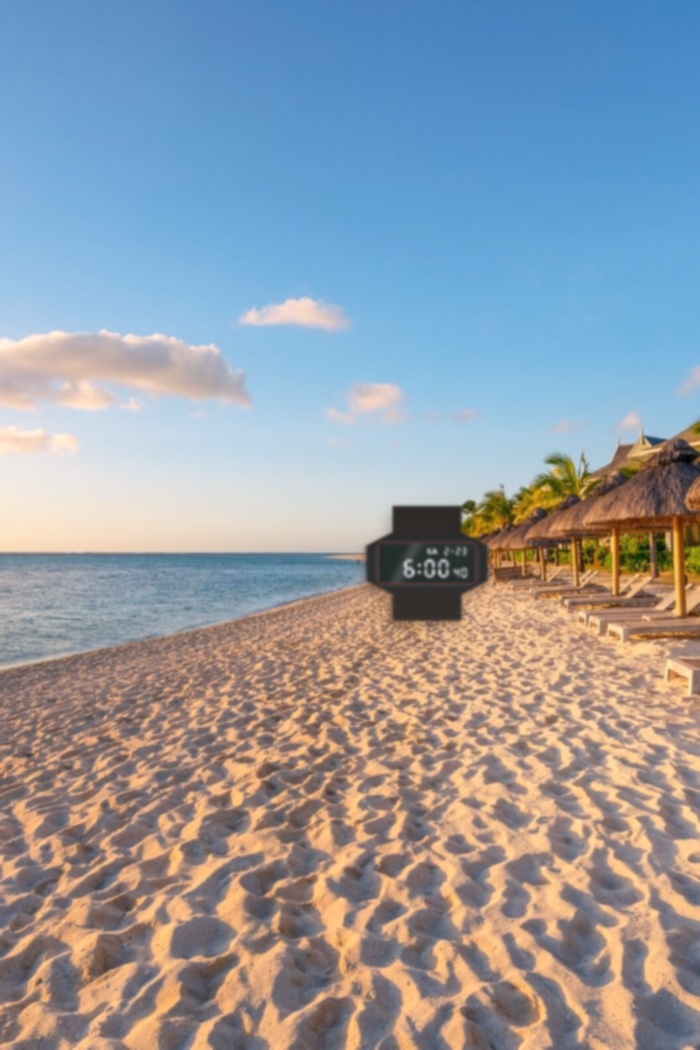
6:00
